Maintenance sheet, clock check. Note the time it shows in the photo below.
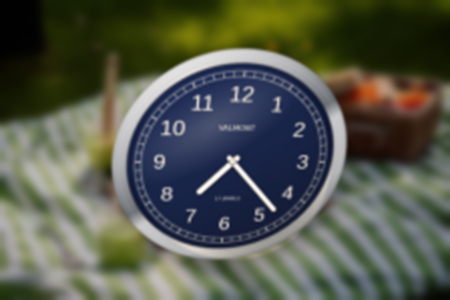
7:23
